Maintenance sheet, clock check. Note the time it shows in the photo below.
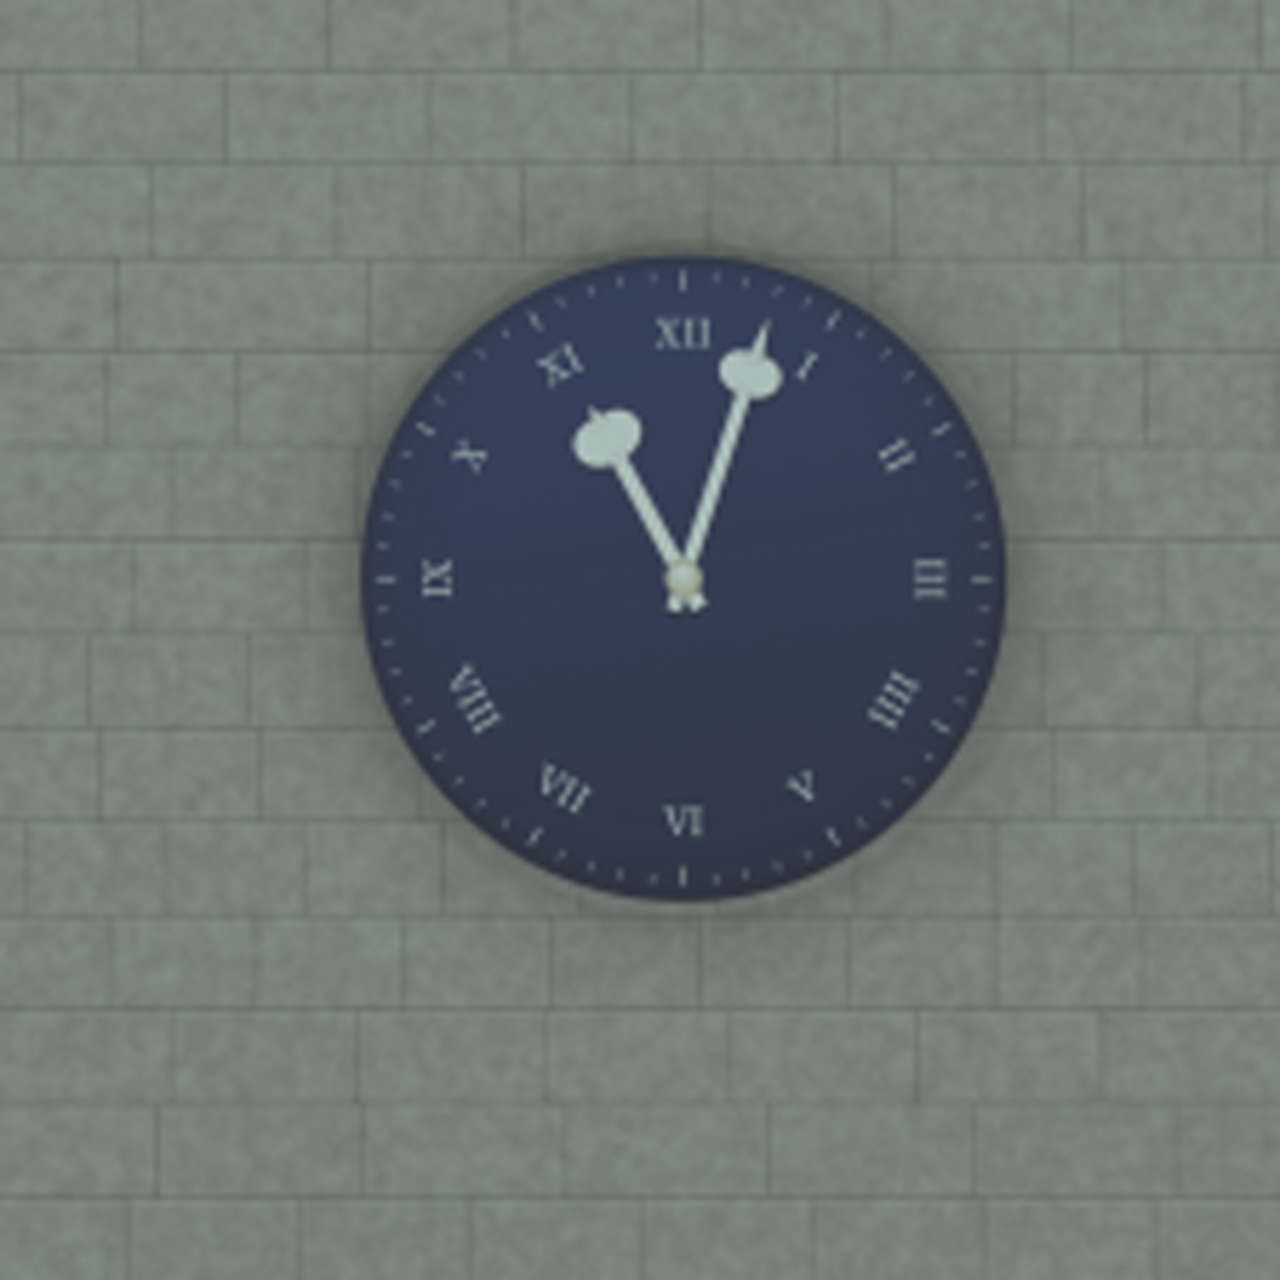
11:03
